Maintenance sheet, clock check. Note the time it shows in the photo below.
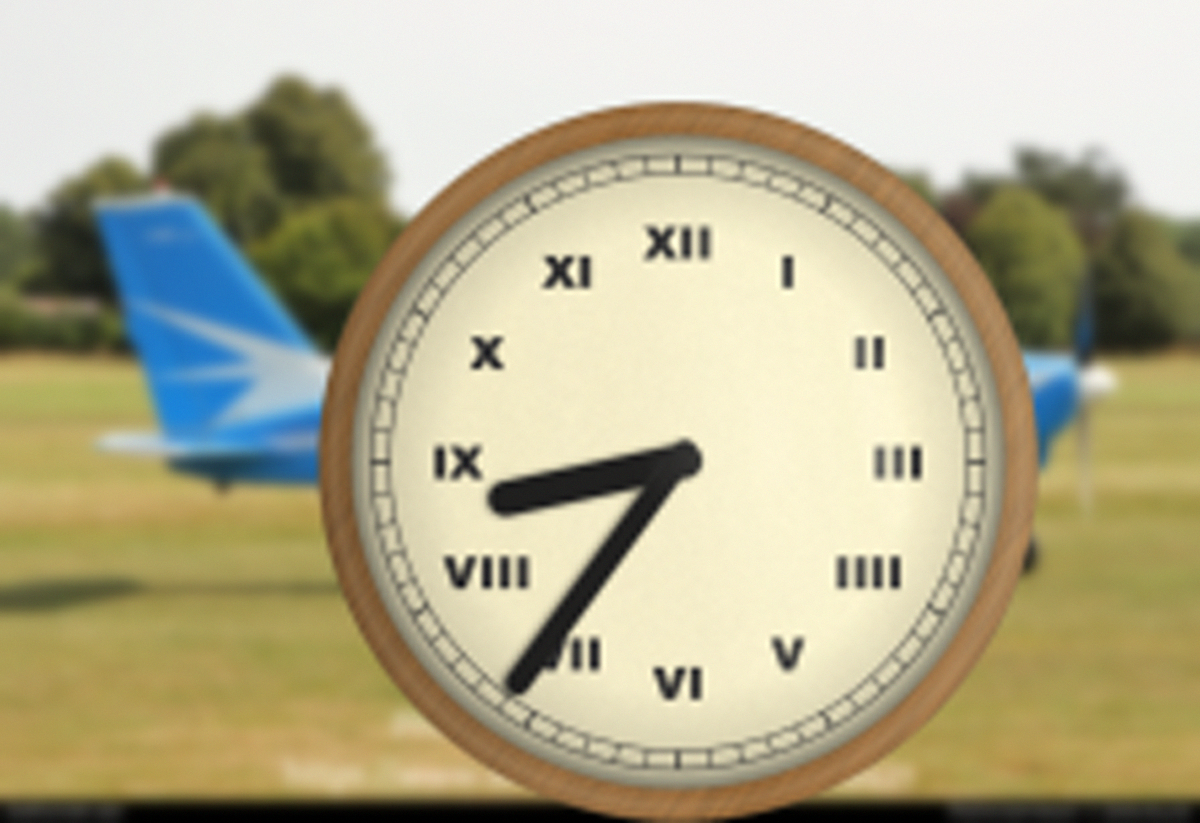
8:36
